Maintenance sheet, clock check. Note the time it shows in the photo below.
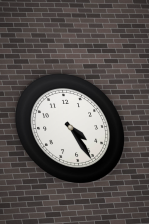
4:26
